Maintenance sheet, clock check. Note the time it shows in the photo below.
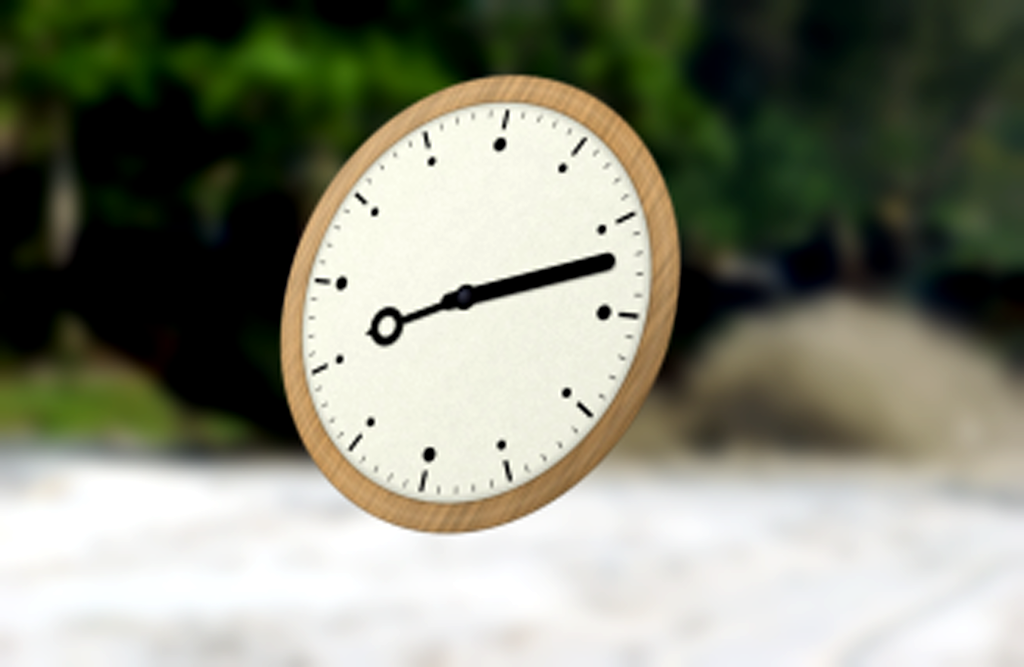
8:12
